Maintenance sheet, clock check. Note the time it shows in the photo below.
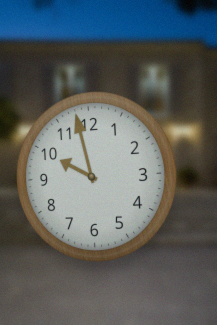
9:58
